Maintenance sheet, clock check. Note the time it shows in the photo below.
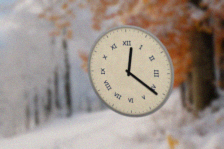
12:21
